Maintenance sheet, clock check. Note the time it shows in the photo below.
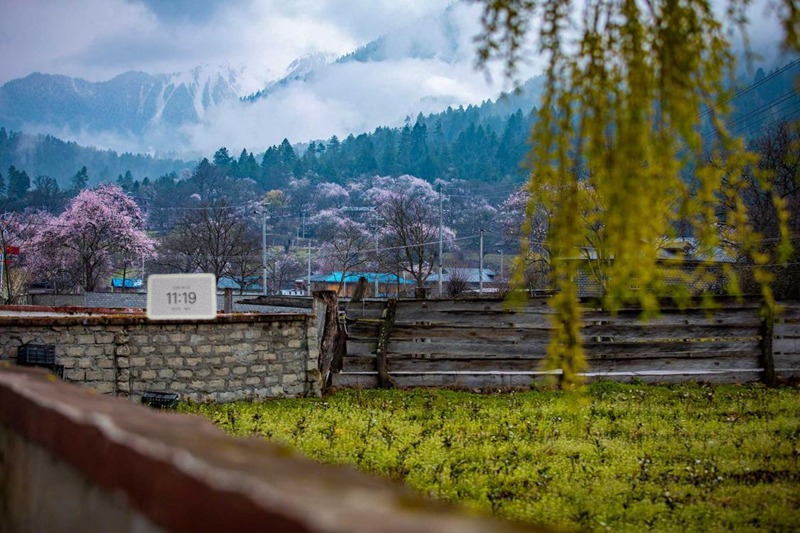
11:19
